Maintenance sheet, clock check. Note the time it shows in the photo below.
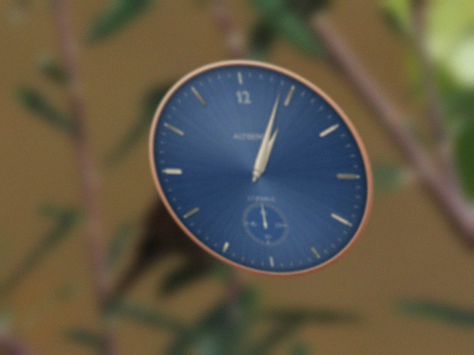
1:04
